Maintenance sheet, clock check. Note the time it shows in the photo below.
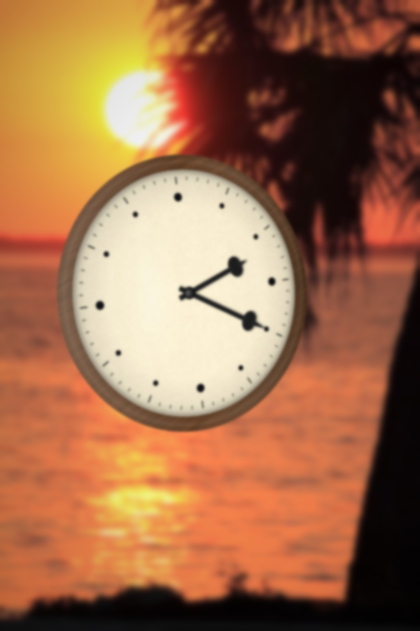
2:20
